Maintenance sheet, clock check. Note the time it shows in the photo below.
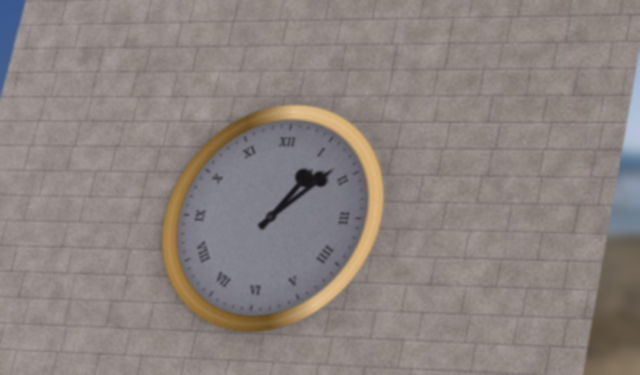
1:08
